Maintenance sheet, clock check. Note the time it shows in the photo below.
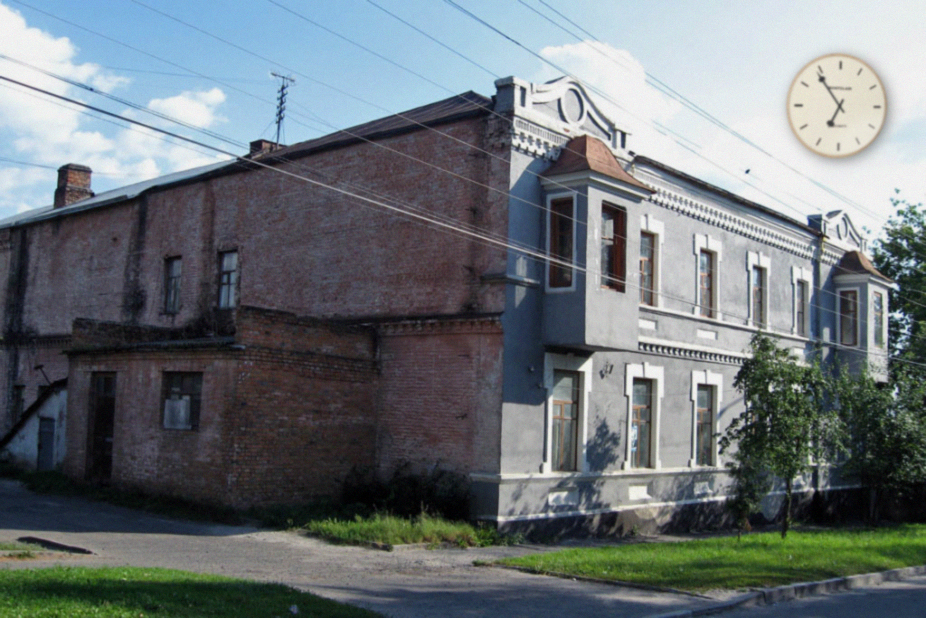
6:54
